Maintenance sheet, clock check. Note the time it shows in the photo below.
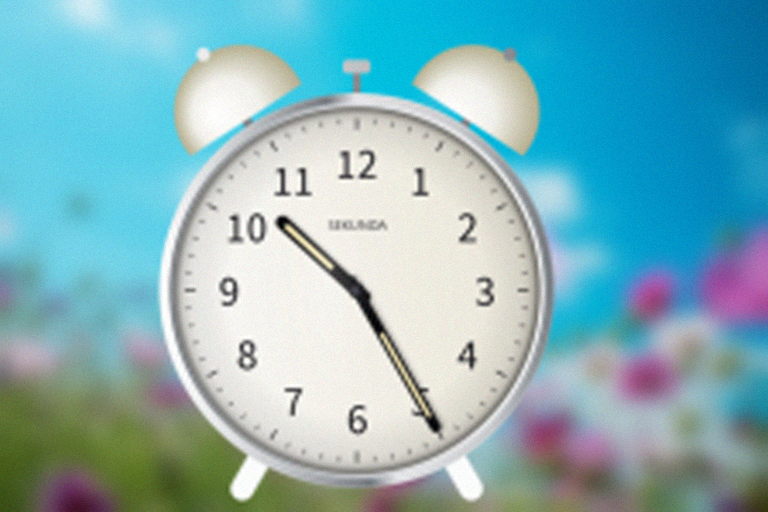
10:25
